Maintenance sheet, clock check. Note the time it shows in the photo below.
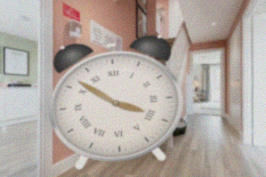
3:52
